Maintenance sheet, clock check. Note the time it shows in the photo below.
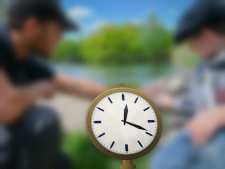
12:19
